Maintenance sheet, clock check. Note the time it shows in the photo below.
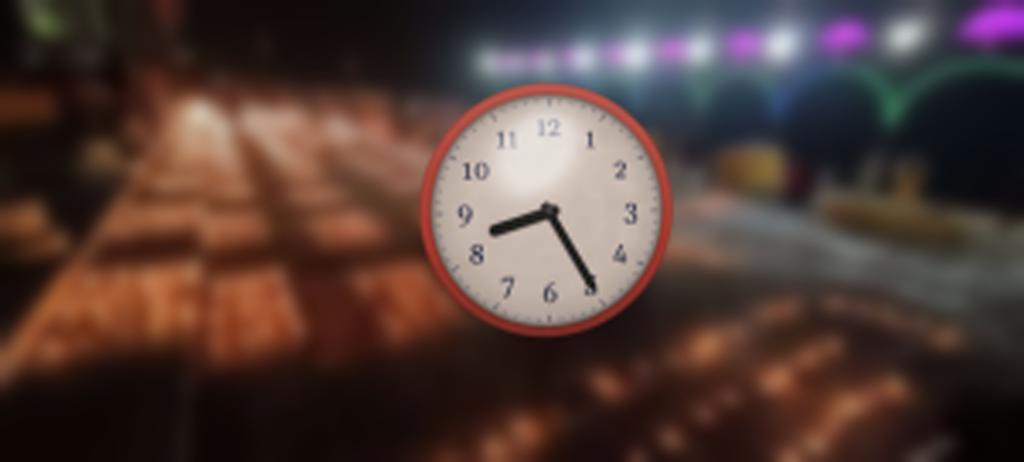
8:25
